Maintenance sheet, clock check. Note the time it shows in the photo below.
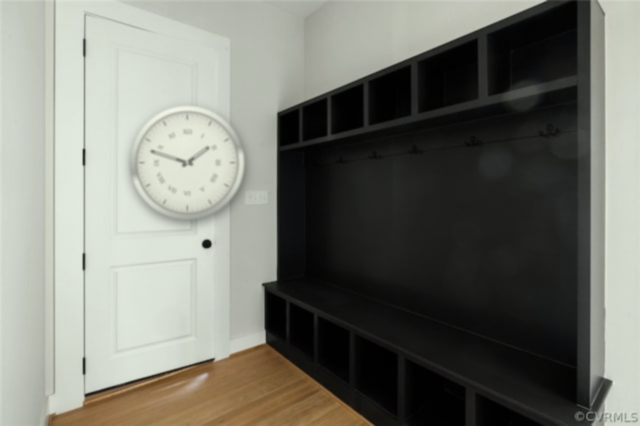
1:48
